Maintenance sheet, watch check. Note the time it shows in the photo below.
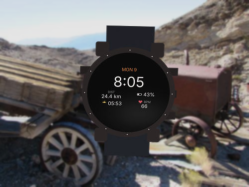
8:05
